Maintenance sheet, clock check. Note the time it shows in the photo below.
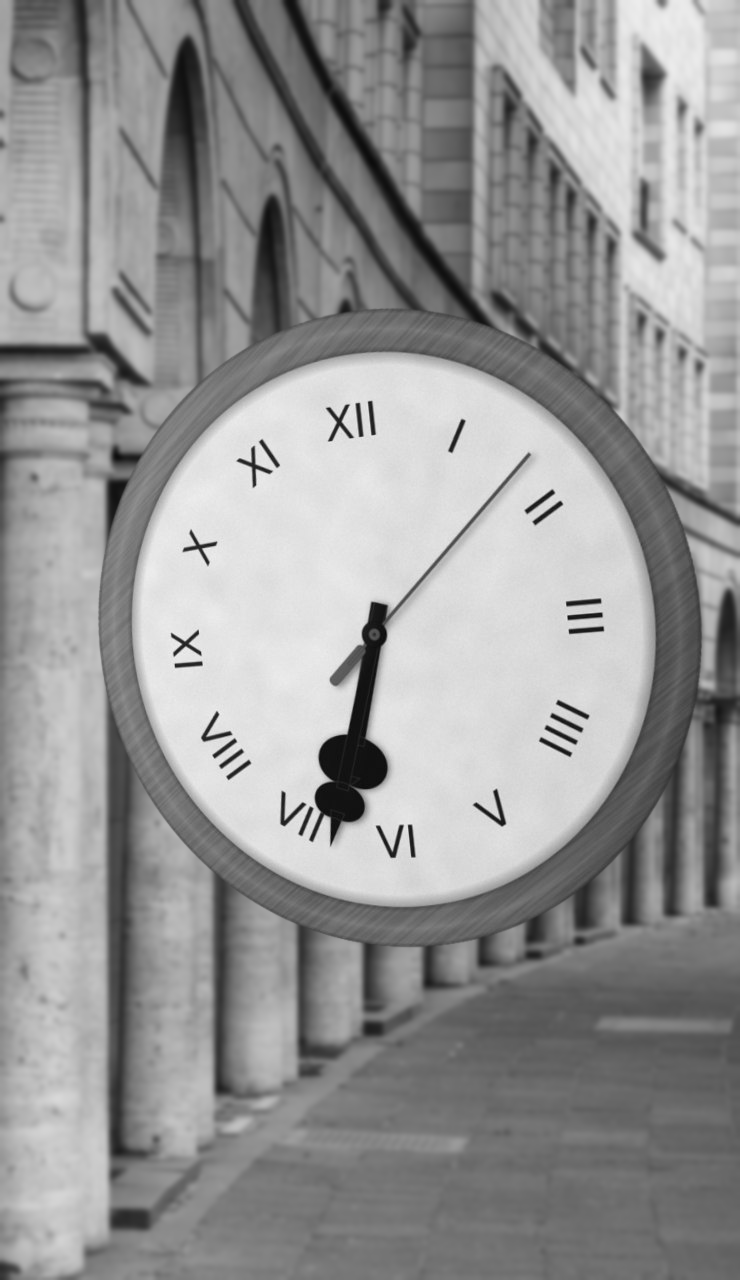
6:33:08
